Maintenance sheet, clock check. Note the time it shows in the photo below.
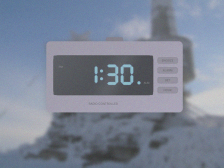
1:30
